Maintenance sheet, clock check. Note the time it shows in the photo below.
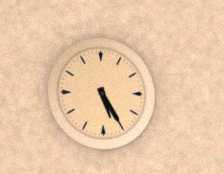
5:25
